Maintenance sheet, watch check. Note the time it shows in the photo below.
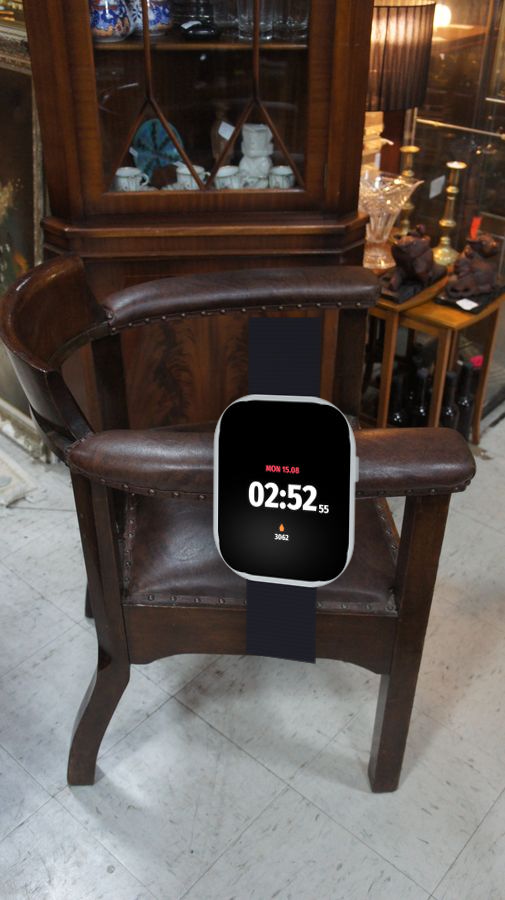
2:52:55
